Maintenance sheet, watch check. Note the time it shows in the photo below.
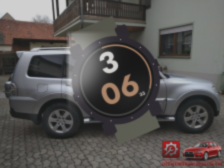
3:06
